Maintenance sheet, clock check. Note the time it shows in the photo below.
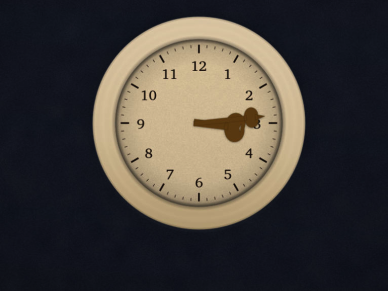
3:14
